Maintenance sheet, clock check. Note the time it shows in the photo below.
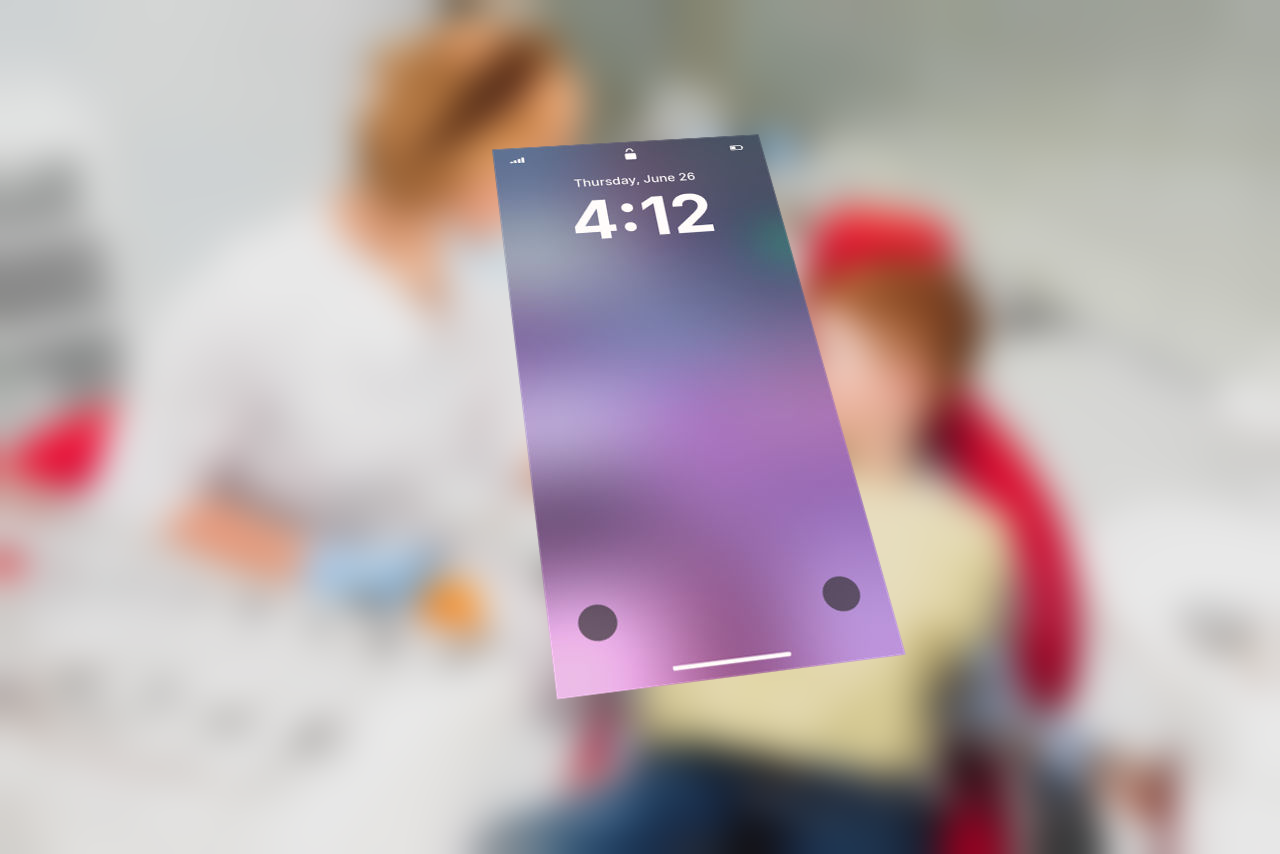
4:12
